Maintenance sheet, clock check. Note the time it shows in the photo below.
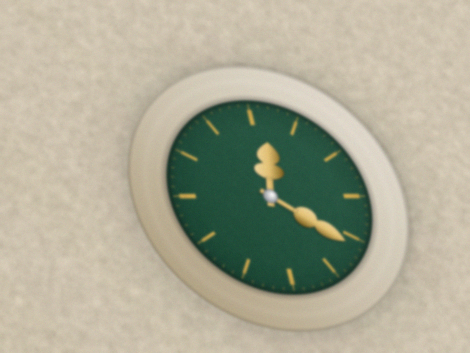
12:21
